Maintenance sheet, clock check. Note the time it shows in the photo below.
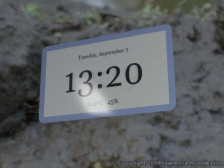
13:20
